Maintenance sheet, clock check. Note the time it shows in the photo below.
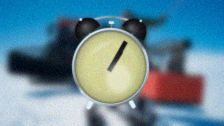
1:05
